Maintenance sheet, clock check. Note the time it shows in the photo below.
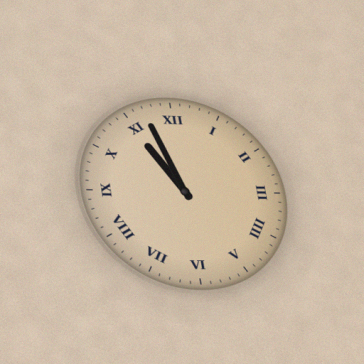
10:57
